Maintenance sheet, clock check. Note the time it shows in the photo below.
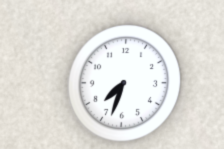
7:33
